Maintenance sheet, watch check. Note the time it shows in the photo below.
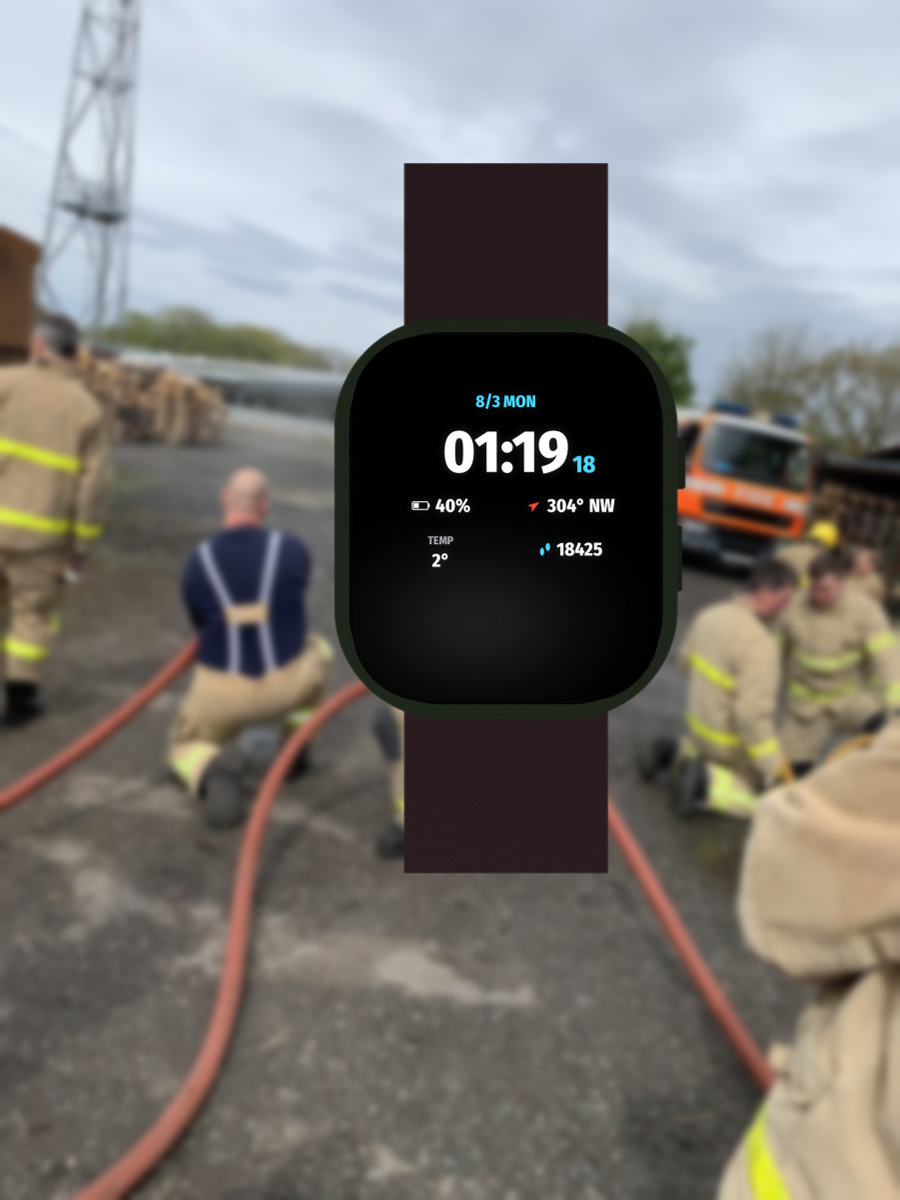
1:19:18
